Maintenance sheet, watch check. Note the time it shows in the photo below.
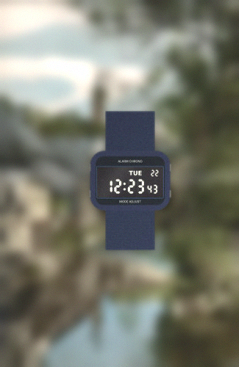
12:23:43
